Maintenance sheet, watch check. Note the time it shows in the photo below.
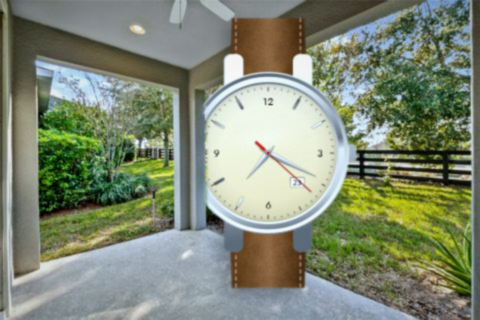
7:19:22
